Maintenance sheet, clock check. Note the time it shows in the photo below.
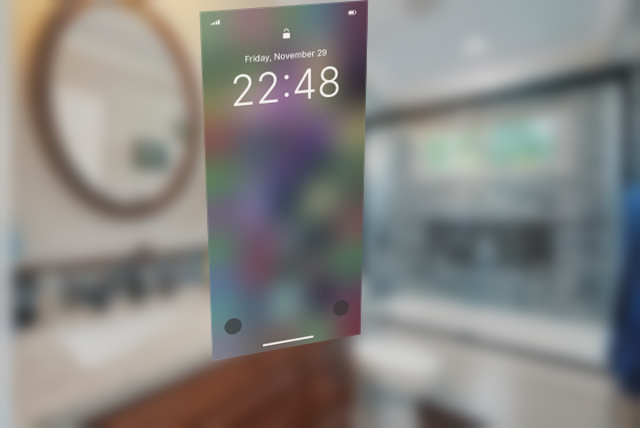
22:48
